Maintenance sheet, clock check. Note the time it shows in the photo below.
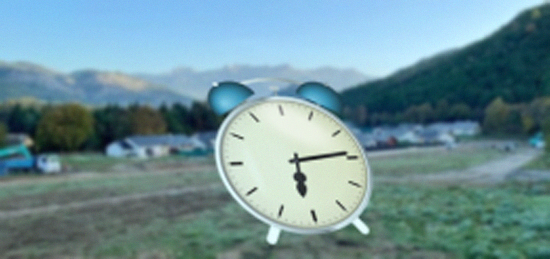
6:14
